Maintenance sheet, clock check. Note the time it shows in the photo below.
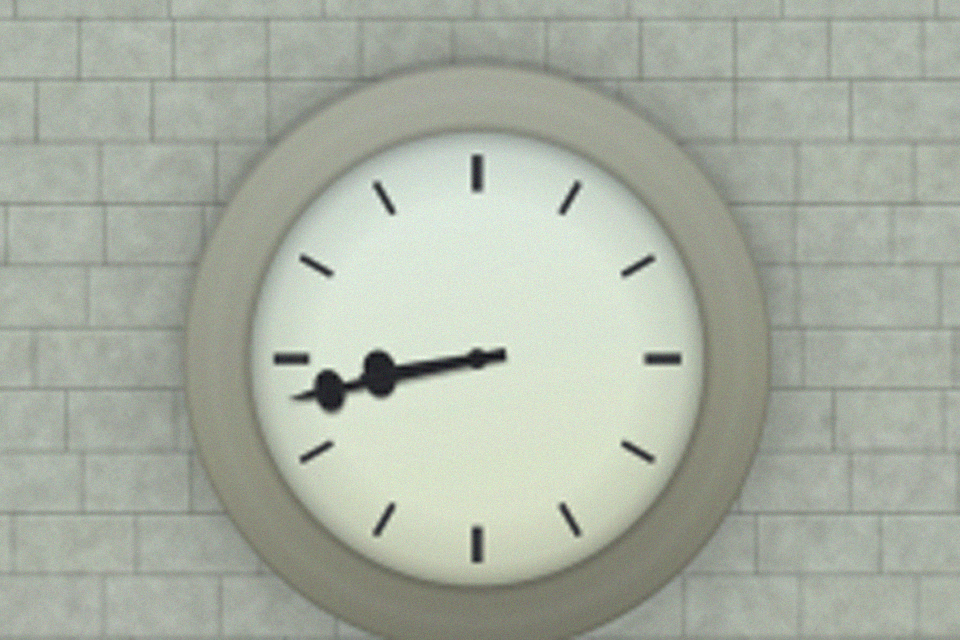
8:43
